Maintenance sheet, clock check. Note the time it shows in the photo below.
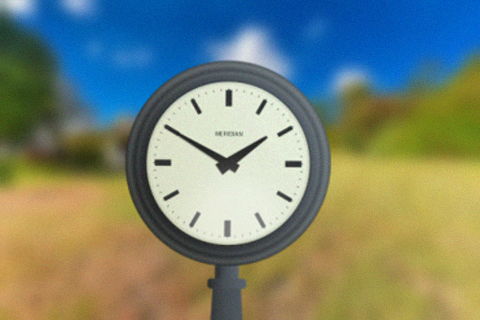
1:50
